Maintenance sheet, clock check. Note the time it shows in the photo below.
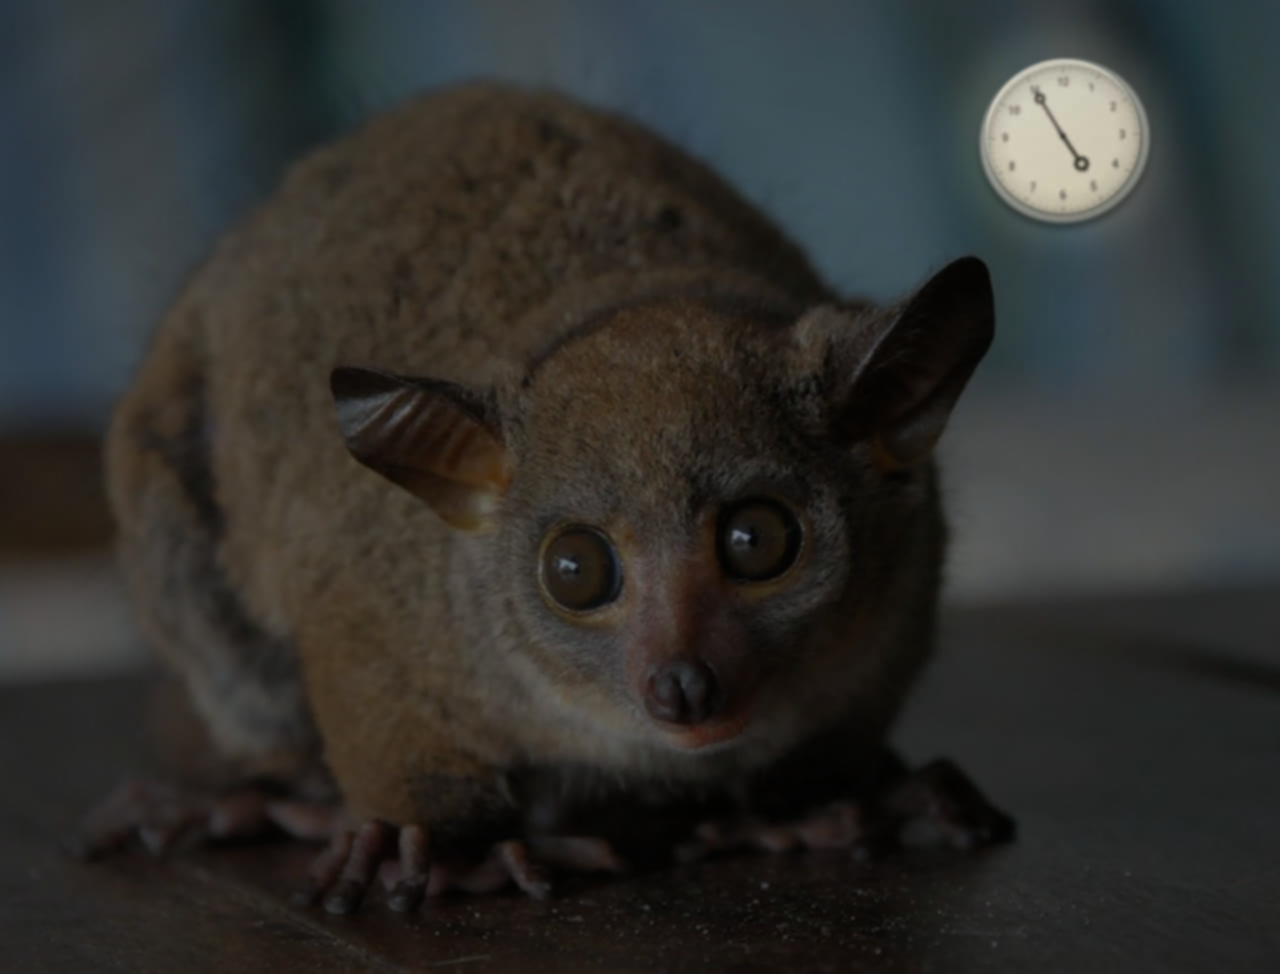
4:55
